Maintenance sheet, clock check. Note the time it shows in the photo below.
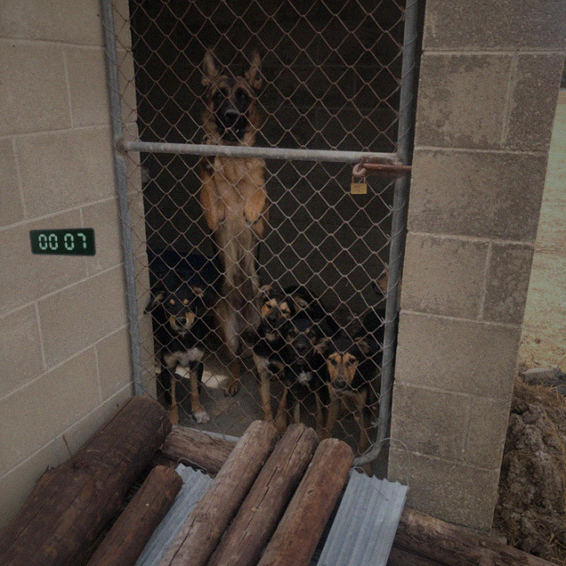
0:07
